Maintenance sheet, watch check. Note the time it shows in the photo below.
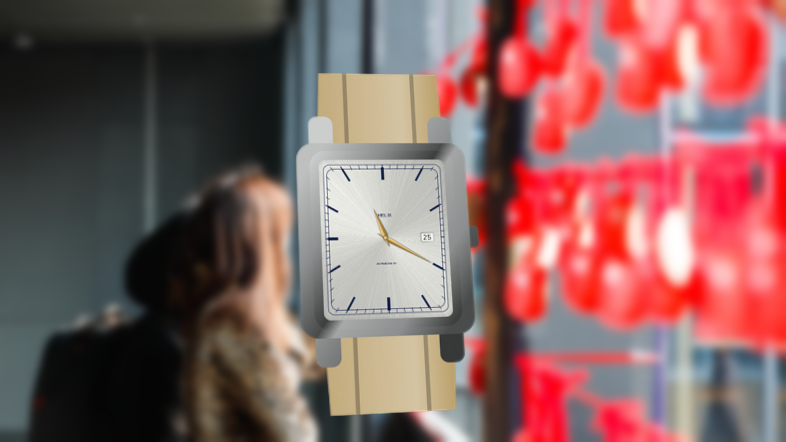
11:20
